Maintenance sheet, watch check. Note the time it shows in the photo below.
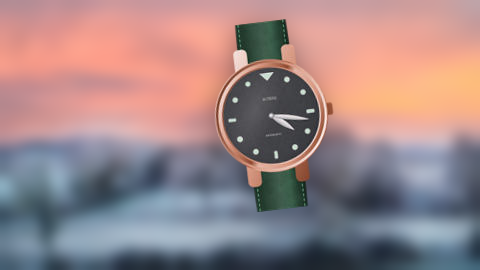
4:17
